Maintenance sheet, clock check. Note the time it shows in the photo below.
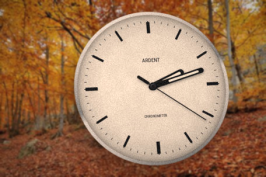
2:12:21
